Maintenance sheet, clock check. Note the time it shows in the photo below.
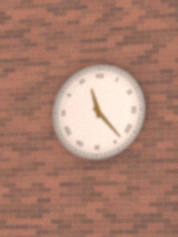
11:23
